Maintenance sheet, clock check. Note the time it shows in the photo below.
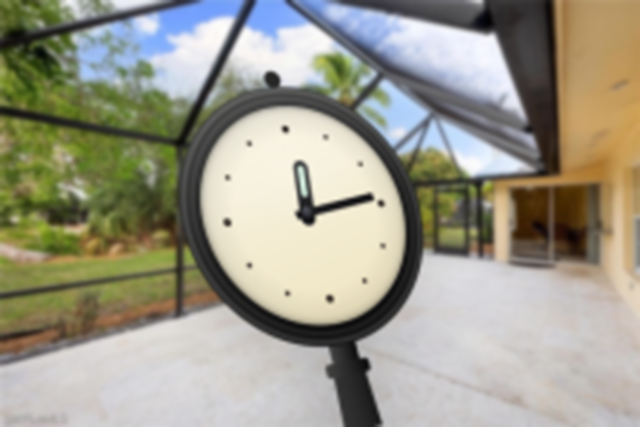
12:14
